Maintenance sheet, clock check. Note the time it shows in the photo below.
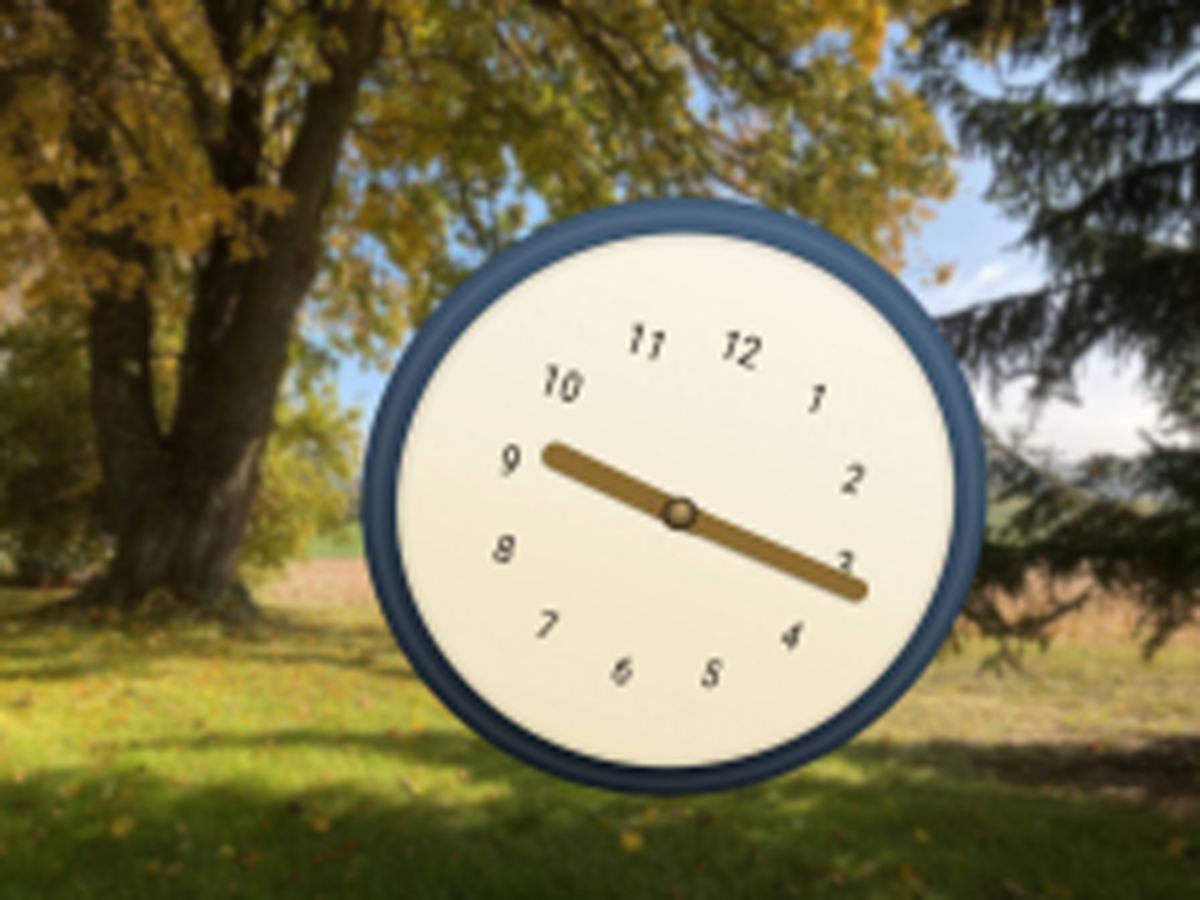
9:16
